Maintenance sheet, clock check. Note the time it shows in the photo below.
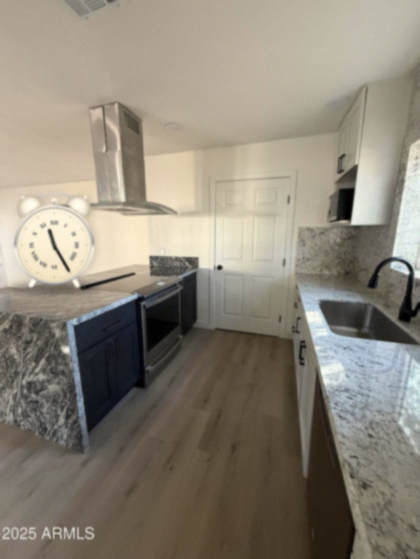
11:25
